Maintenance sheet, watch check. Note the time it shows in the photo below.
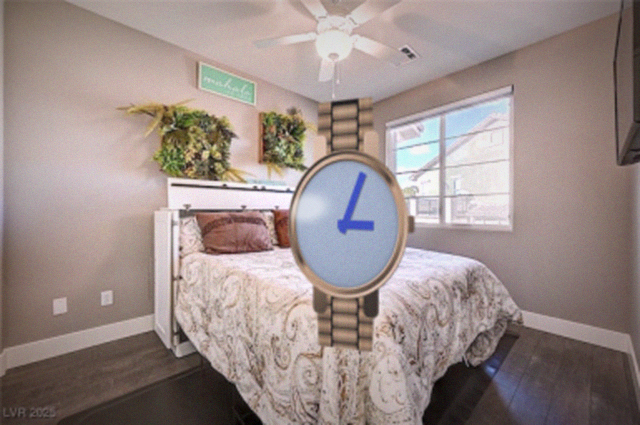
3:04
